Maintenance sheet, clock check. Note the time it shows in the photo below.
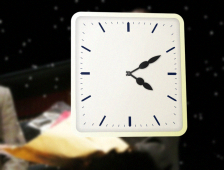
4:10
